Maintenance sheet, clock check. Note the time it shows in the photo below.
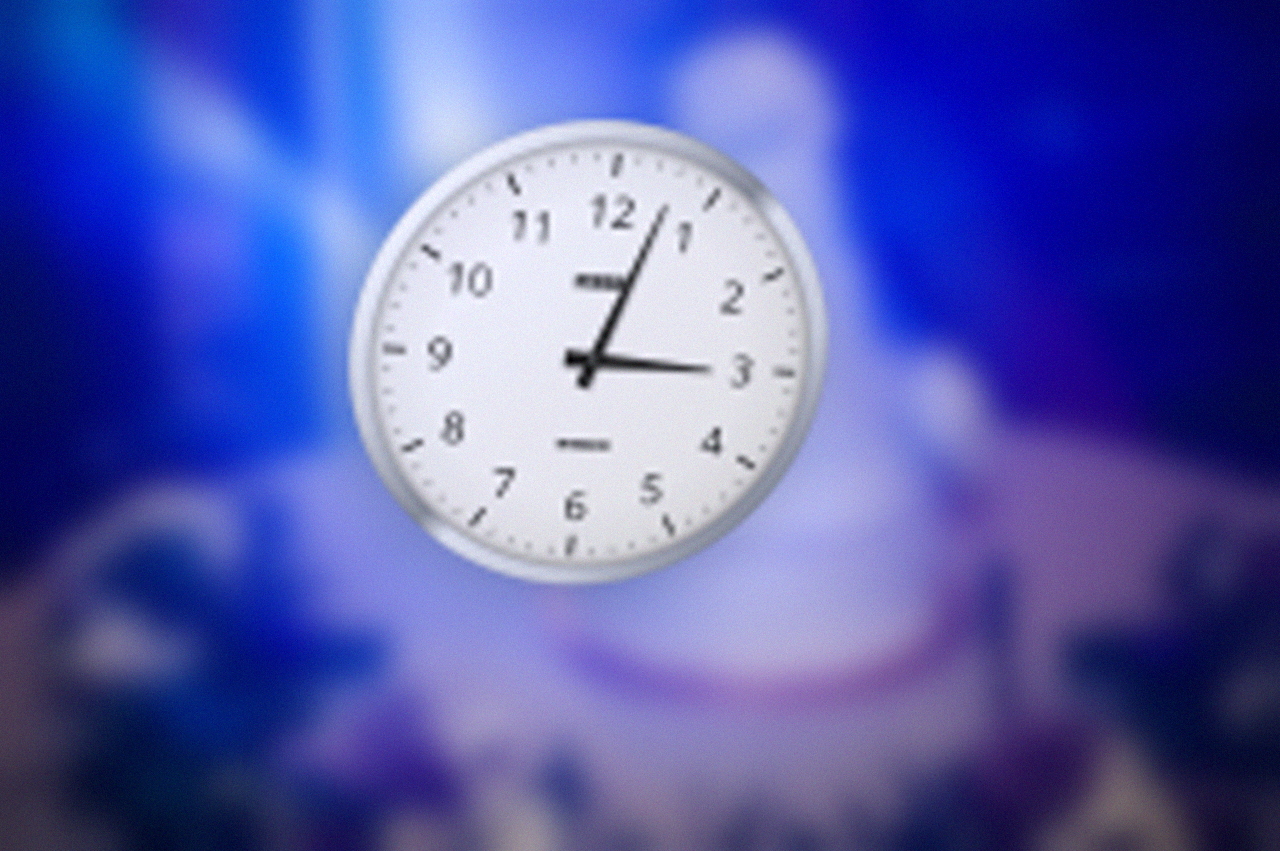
3:03
